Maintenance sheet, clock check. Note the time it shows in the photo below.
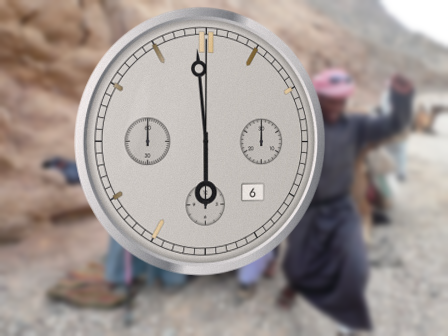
5:59
